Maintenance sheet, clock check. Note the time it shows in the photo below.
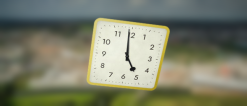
4:59
